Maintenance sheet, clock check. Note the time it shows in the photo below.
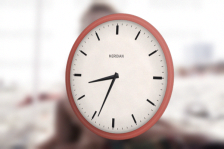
8:34
